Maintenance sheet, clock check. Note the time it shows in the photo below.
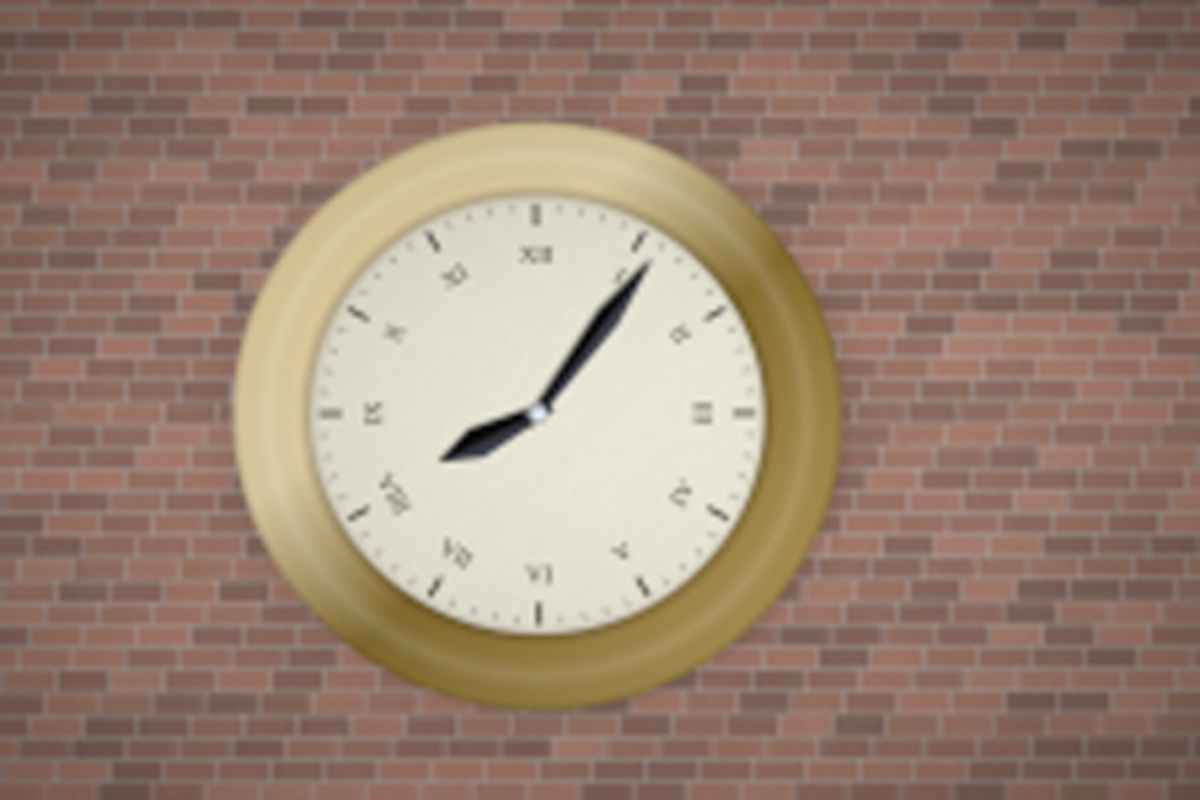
8:06
